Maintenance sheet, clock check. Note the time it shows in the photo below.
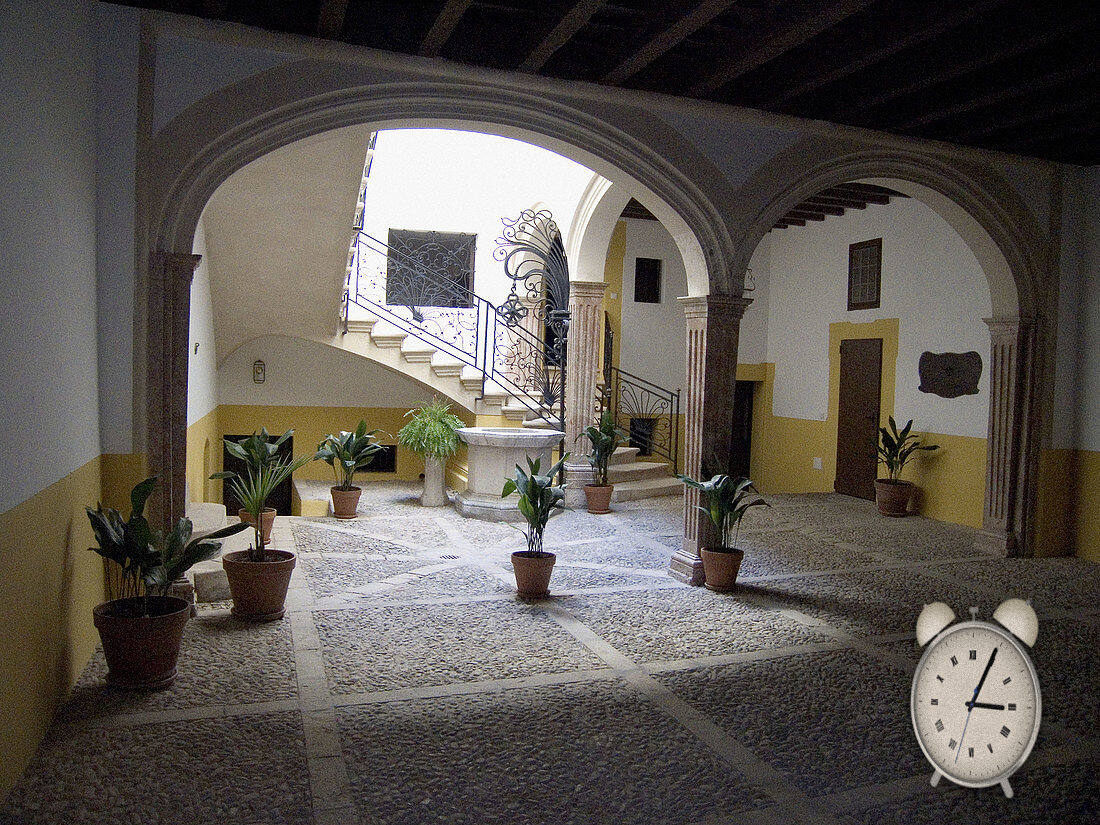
3:04:33
